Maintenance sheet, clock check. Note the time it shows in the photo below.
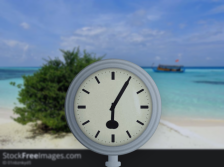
6:05
